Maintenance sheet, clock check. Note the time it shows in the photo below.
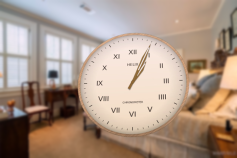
1:04
